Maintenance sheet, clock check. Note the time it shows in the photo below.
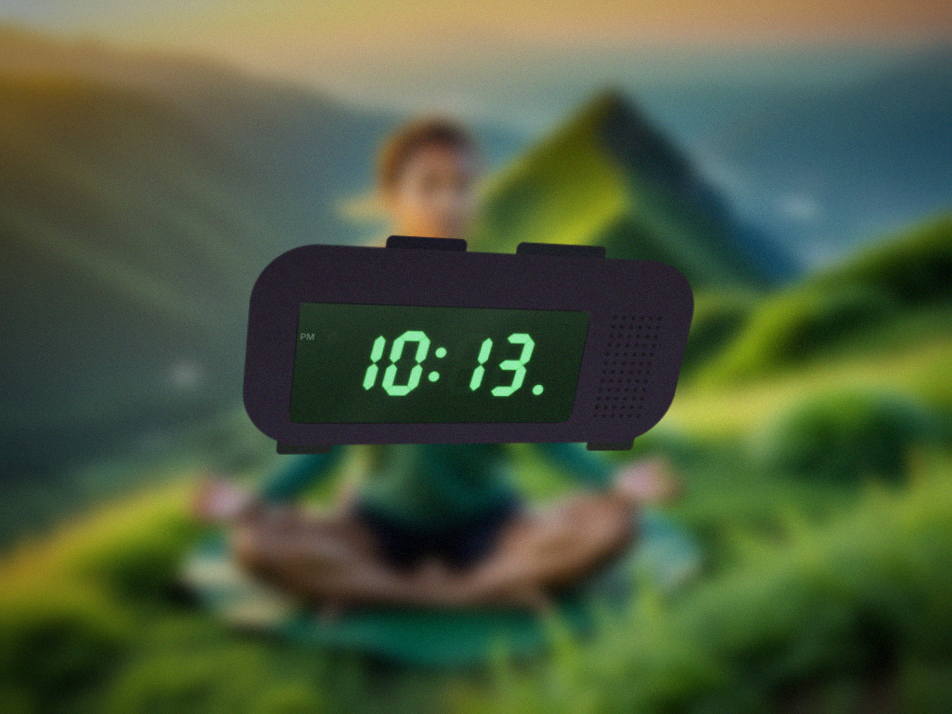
10:13
